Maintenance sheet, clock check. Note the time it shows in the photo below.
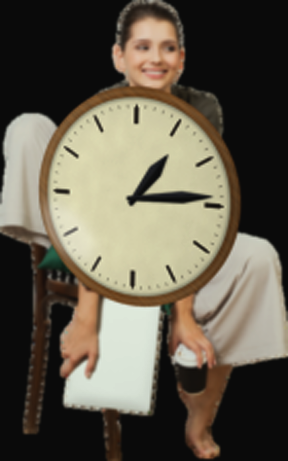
1:14
